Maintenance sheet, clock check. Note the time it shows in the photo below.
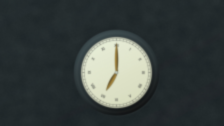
7:00
